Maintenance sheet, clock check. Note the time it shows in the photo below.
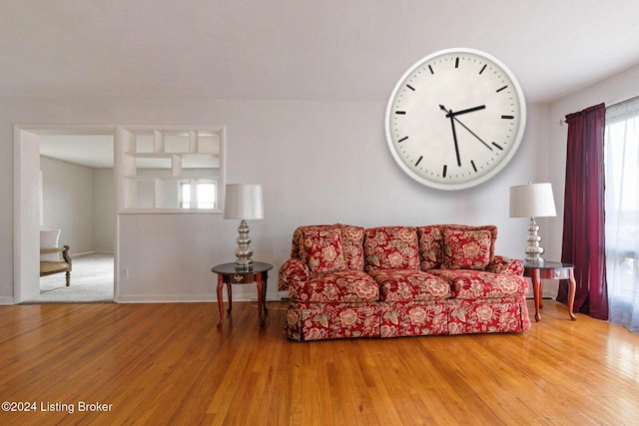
2:27:21
